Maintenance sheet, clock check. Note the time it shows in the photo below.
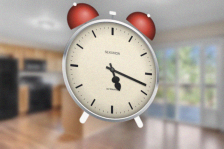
5:18
